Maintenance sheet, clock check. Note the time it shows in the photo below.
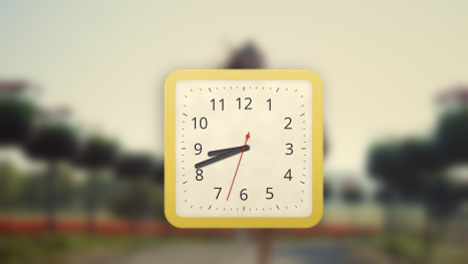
8:41:33
